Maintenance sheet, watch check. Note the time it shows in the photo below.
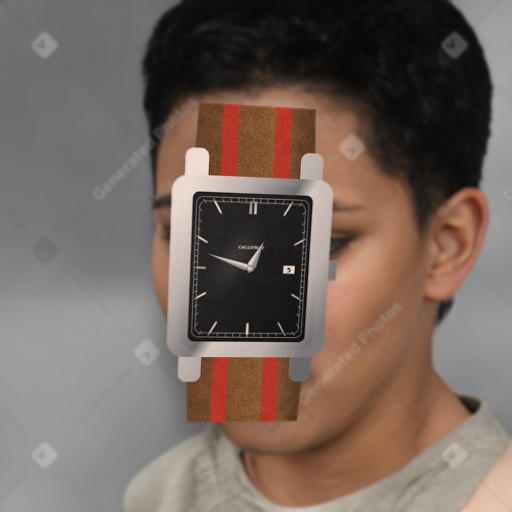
12:48
